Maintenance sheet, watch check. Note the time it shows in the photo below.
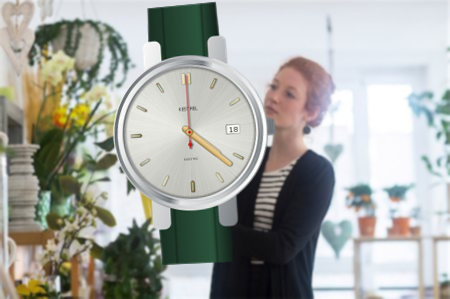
4:22:00
